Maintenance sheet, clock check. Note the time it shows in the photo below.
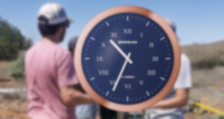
10:34
